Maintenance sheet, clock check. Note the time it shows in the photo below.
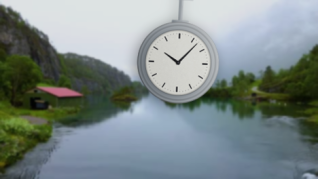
10:07
